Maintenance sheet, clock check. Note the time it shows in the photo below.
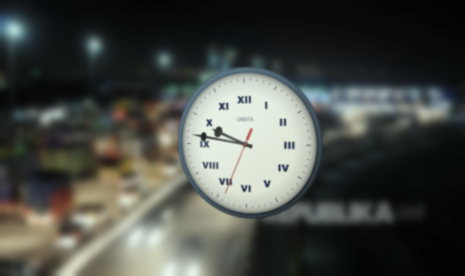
9:46:34
